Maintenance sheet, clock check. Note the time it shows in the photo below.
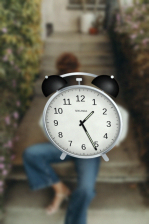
1:26
